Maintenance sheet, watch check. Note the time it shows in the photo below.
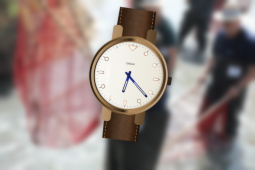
6:22
